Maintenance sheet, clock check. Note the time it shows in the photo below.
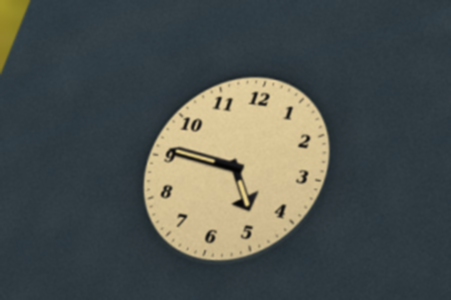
4:46
